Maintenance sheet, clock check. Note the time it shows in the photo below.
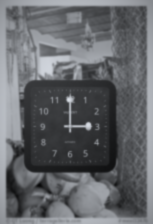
3:00
